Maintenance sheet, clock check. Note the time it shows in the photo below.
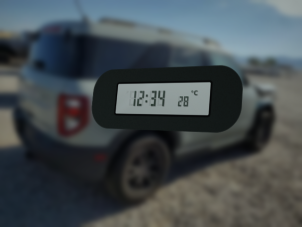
12:34
